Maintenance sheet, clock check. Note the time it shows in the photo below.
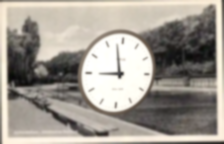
8:58
